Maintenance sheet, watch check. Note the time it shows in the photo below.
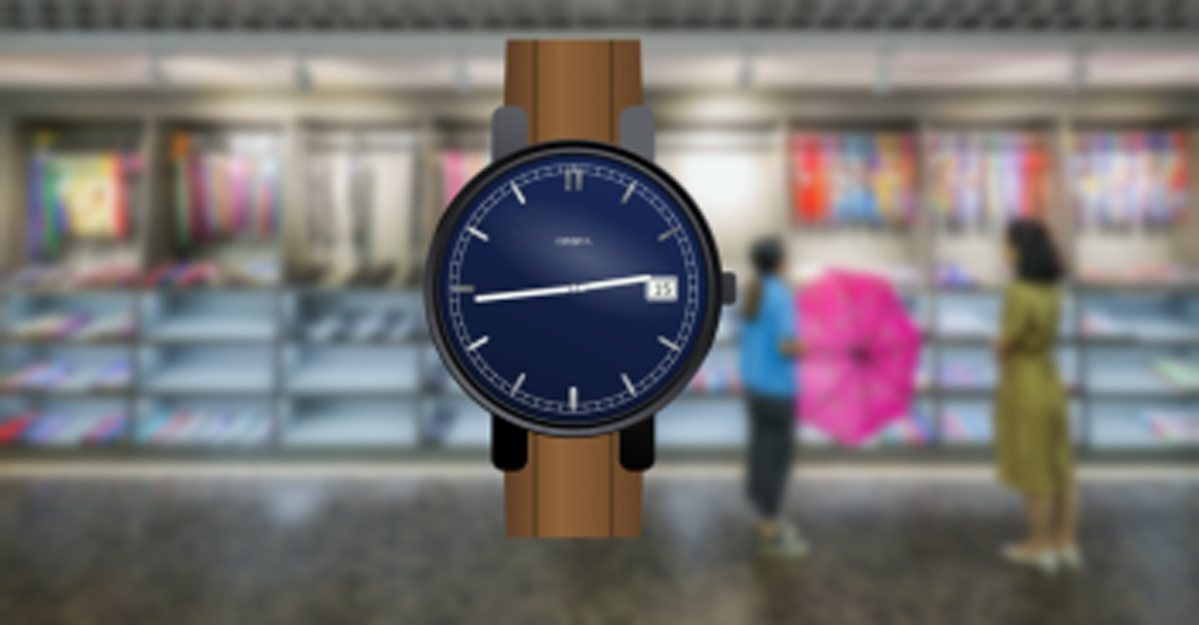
2:44
